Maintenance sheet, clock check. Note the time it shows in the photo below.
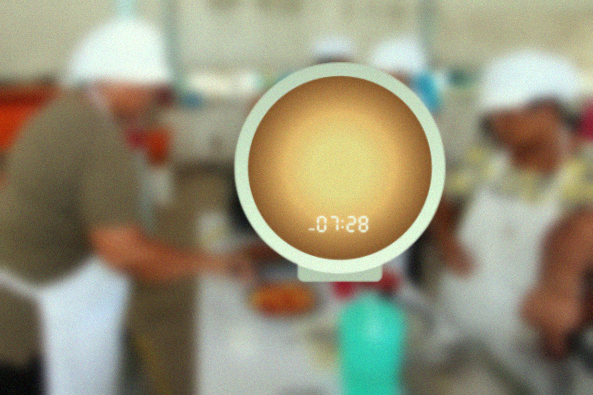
7:28
